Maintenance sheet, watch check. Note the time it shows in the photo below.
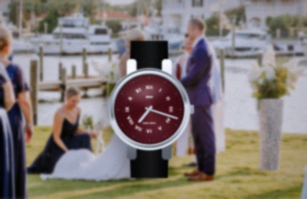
7:18
